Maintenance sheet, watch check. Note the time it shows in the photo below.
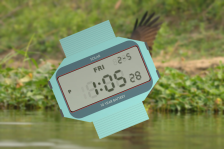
1:05:28
